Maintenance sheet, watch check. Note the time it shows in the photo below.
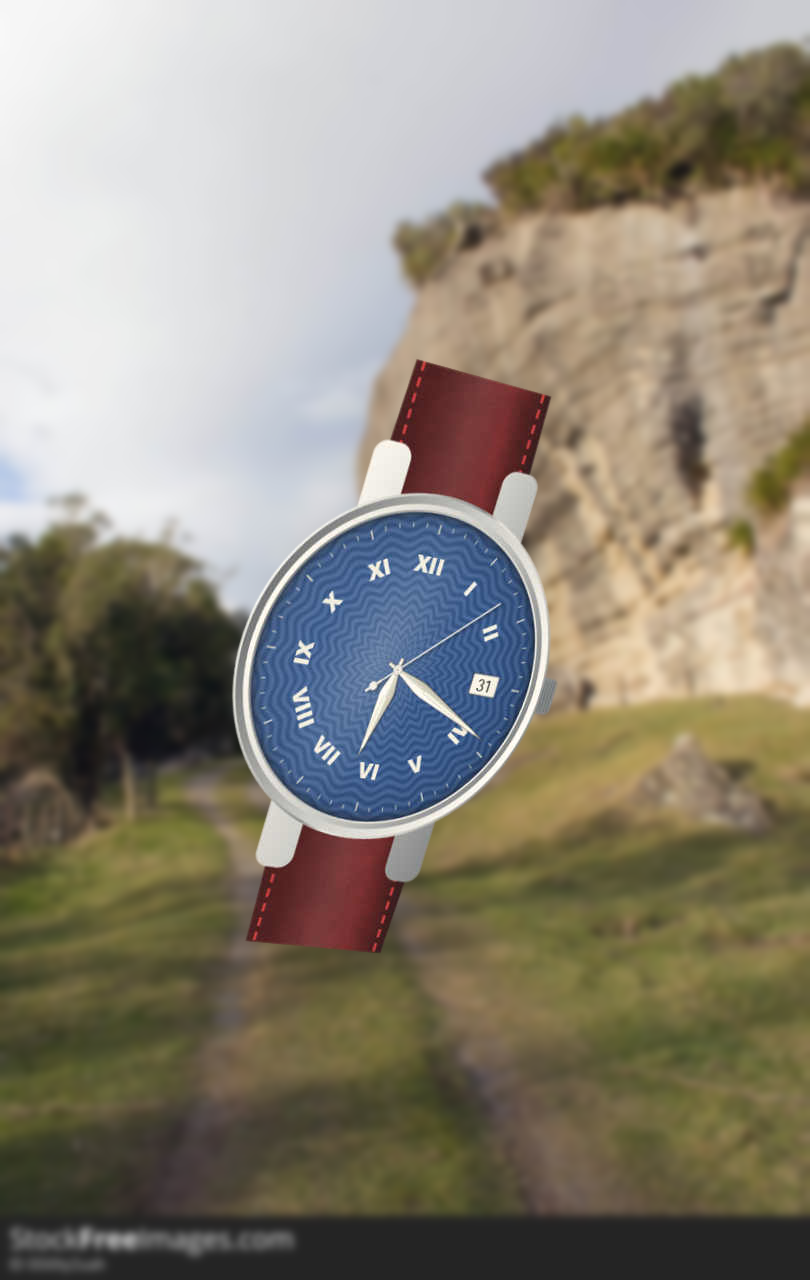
6:19:08
